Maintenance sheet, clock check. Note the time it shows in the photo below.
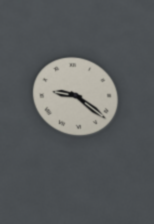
9:22
